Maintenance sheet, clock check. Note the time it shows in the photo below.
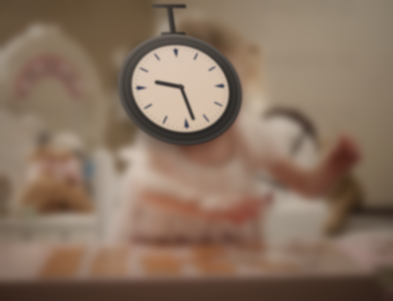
9:28
